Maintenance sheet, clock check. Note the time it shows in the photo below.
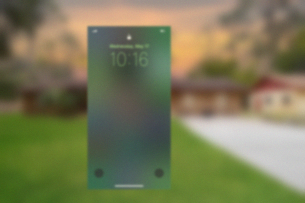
10:16
